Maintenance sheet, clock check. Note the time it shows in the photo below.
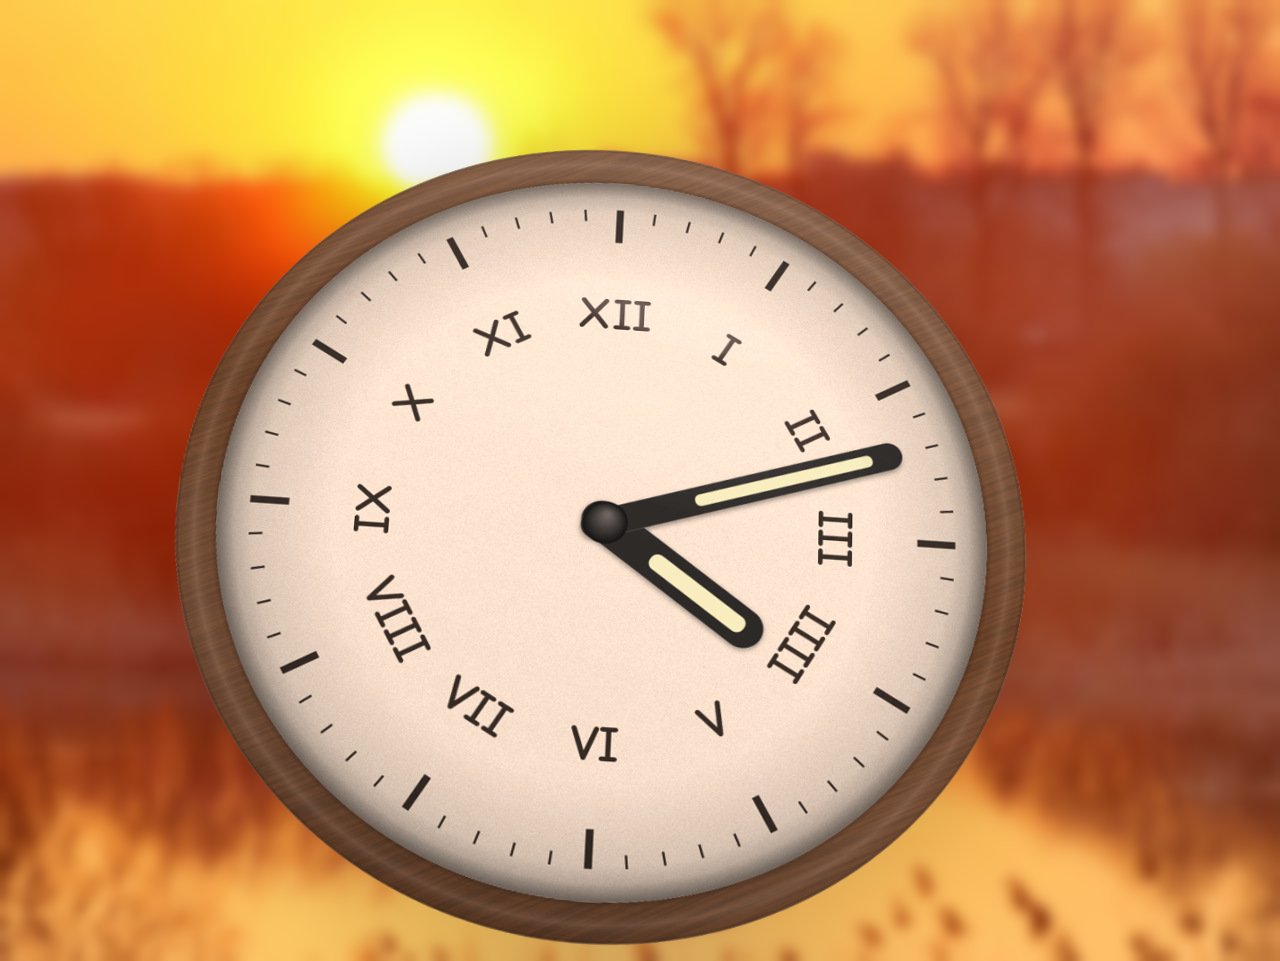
4:12
